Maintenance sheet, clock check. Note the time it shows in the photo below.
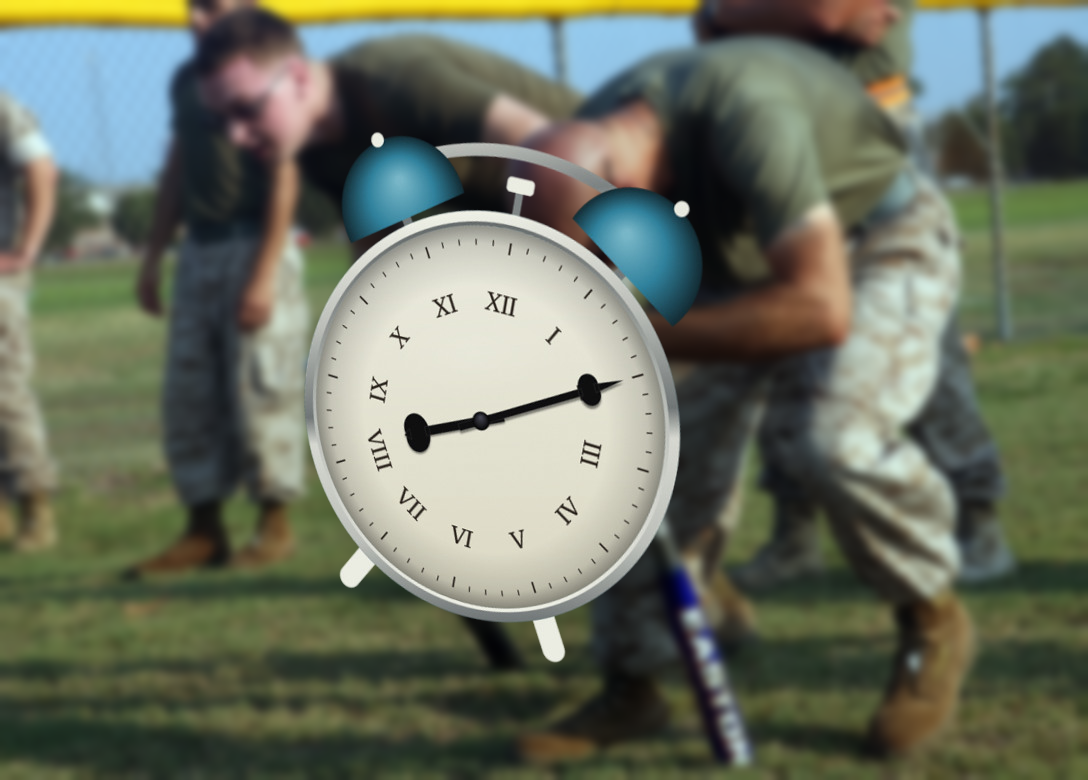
8:10
